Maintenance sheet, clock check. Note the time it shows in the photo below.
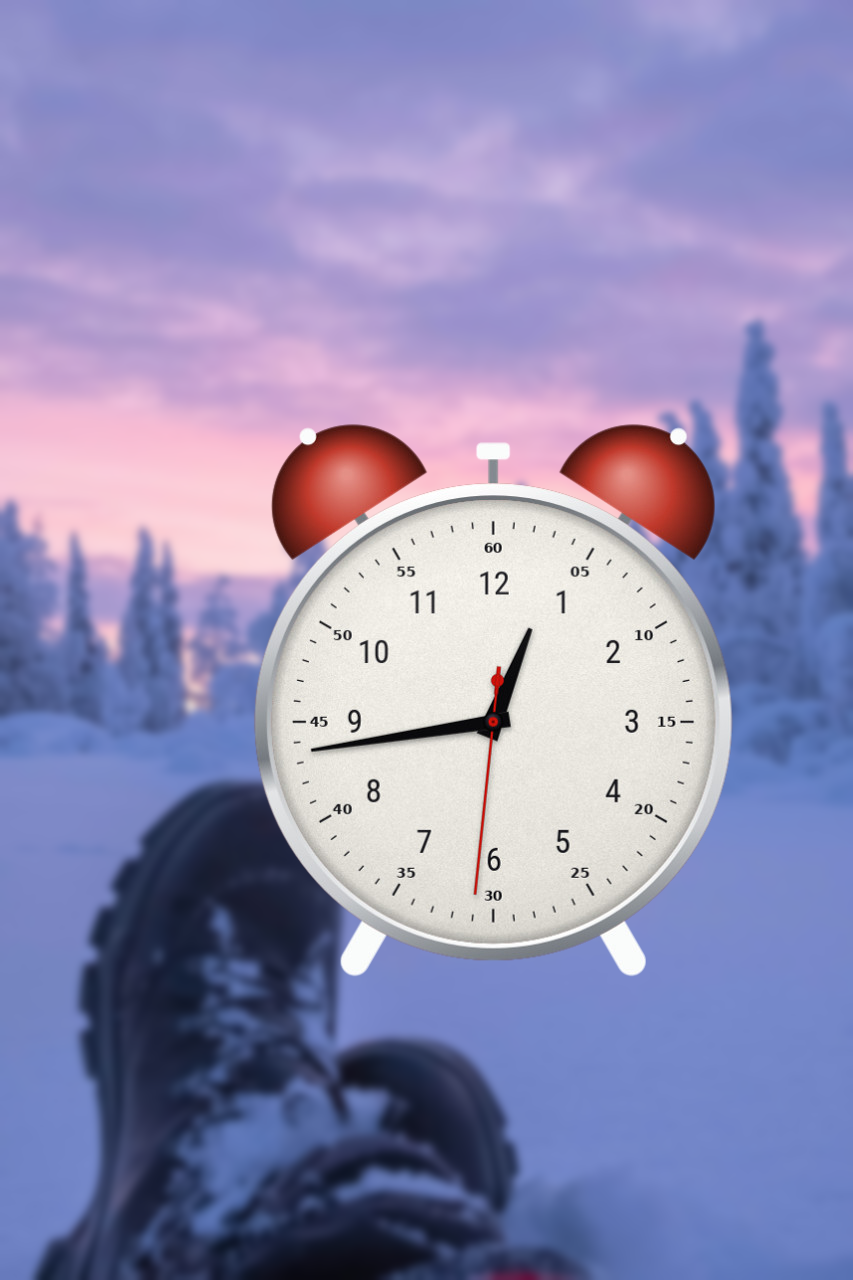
12:43:31
